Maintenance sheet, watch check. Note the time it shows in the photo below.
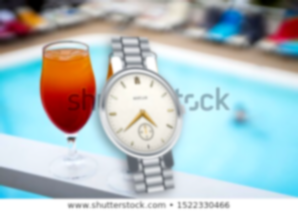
4:39
